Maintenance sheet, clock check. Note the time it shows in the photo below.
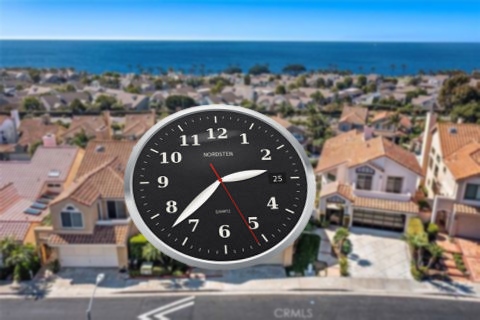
2:37:26
